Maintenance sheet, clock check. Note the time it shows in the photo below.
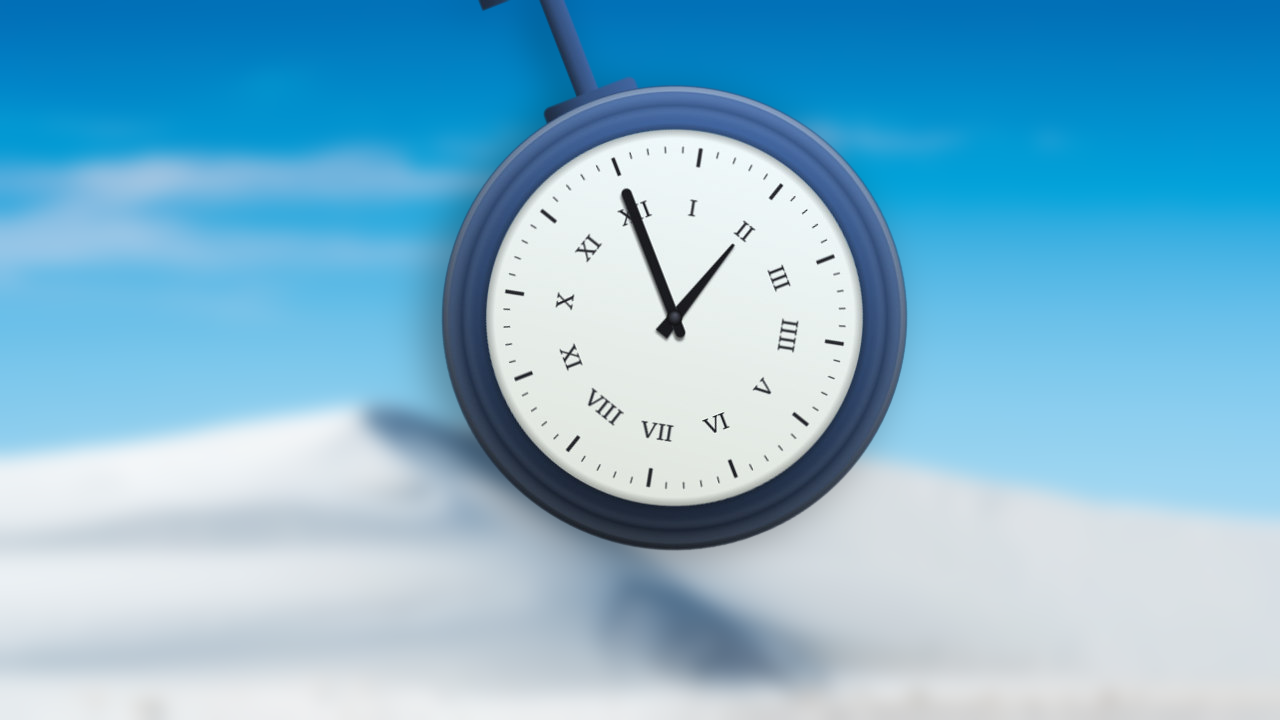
2:00
